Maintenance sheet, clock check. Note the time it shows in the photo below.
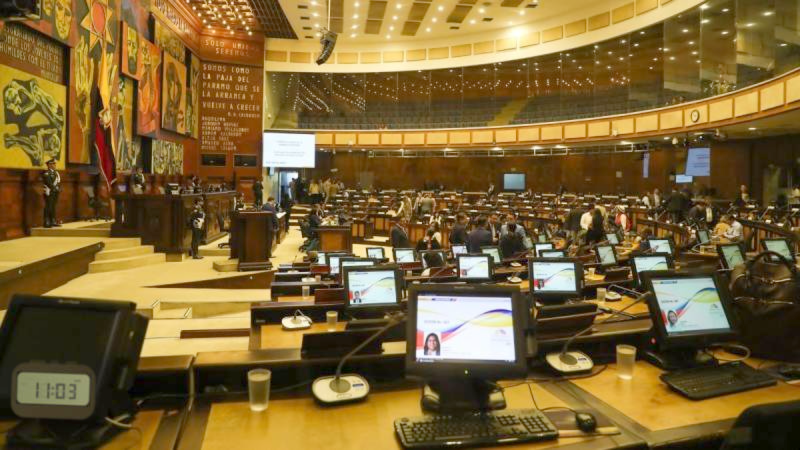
11:03
